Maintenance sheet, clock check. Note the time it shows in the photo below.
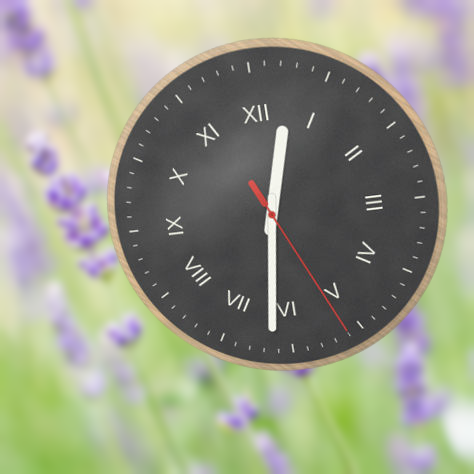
12:31:26
